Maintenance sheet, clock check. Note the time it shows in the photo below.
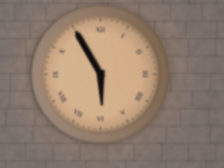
5:55
